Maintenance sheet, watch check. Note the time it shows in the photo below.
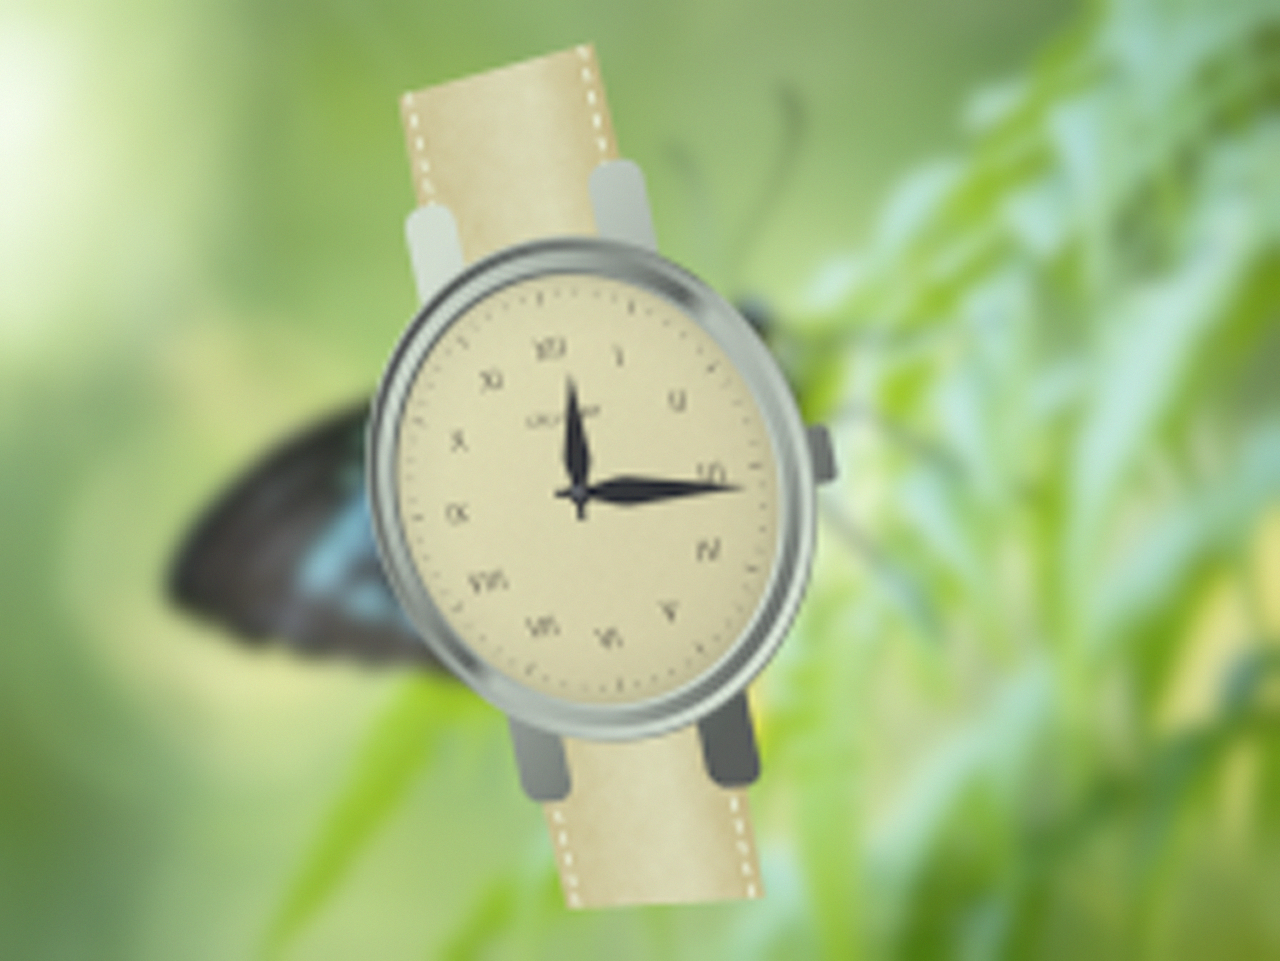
12:16
